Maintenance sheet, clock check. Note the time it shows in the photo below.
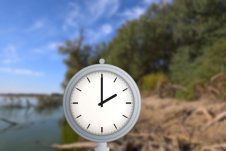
2:00
